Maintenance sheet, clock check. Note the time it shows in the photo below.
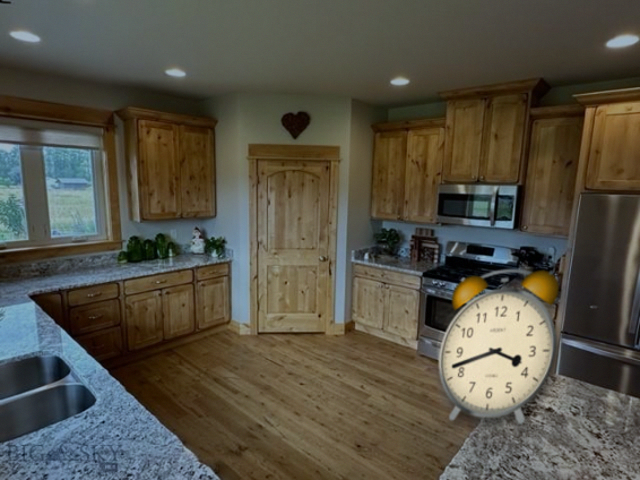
3:42
